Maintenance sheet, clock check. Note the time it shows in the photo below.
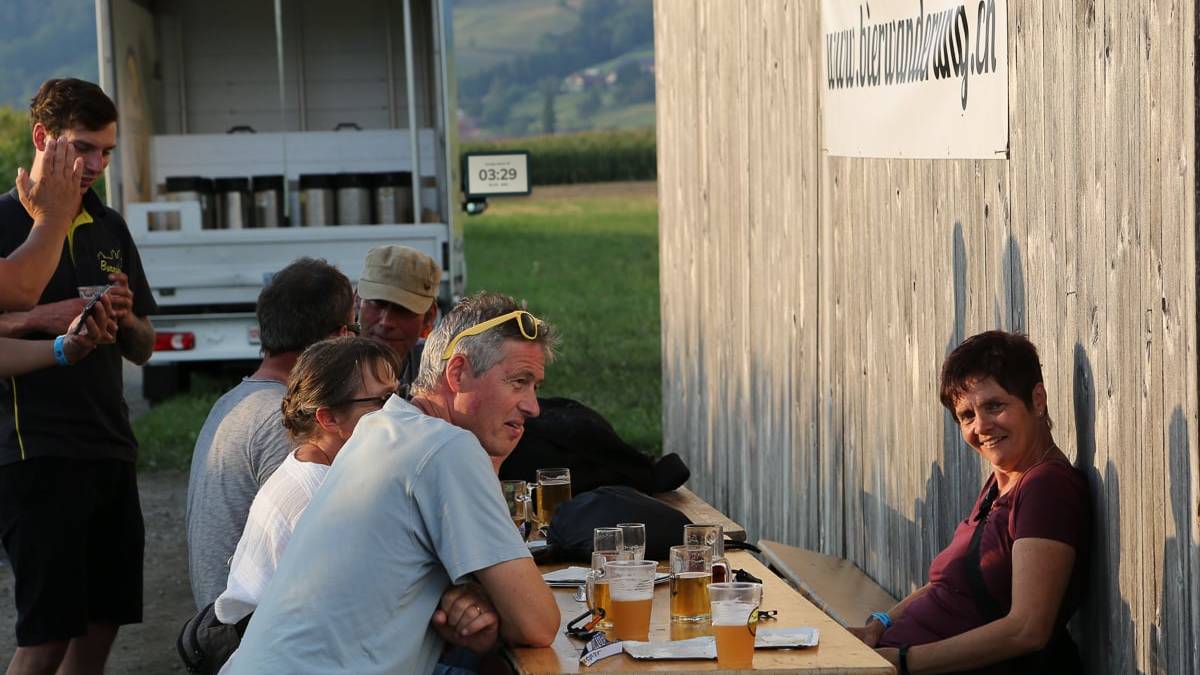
3:29
